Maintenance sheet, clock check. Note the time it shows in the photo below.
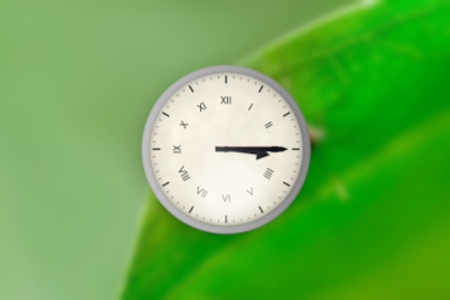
3:15
